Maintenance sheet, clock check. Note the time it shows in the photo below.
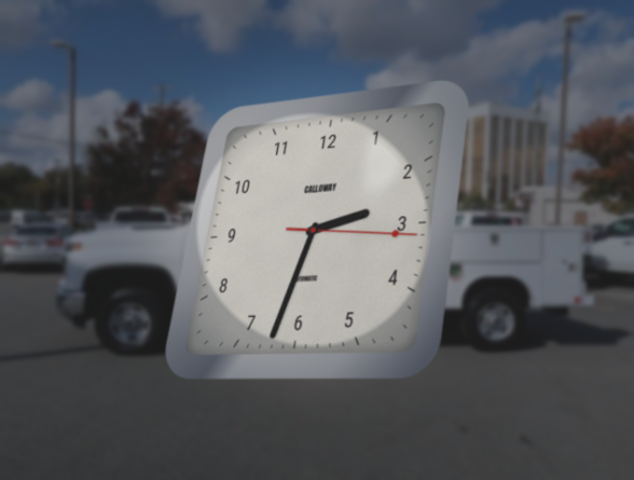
2:32:16
